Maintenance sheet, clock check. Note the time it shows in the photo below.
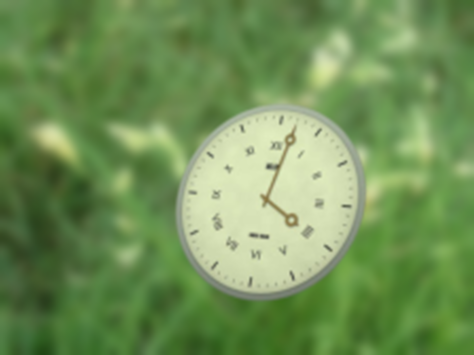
4:02
